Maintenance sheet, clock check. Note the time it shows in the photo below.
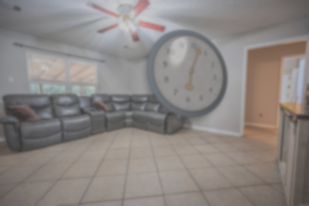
6:02
